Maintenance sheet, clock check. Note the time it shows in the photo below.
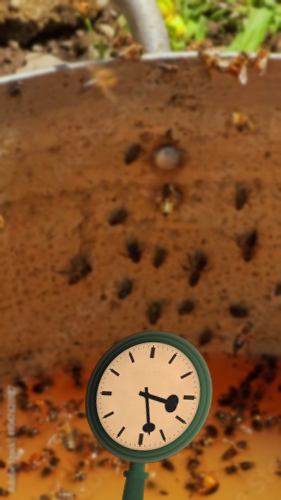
3:28
